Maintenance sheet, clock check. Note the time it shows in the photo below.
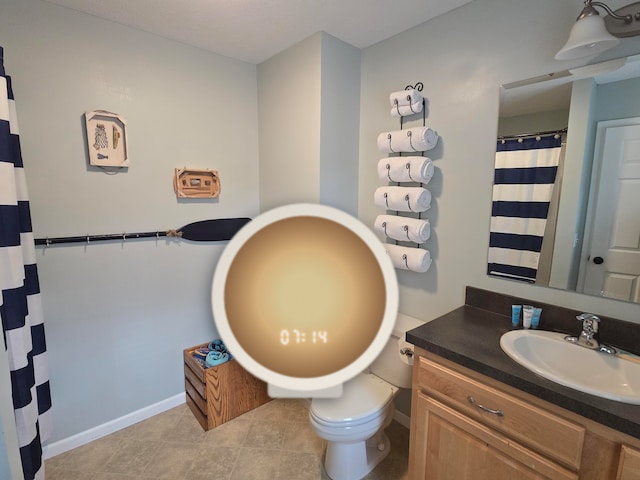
7:14
